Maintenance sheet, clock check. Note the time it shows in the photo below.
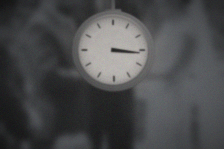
3:16
